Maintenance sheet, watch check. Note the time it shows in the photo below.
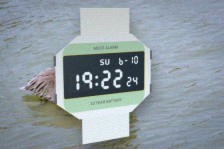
19:22:24
